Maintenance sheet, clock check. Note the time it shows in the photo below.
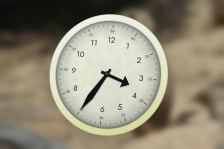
3:35
